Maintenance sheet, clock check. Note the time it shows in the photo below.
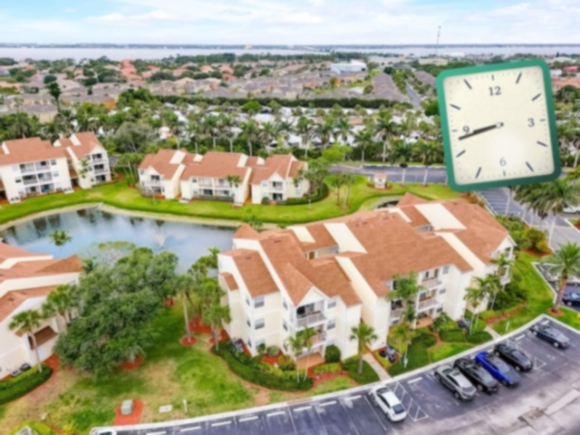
8:43
